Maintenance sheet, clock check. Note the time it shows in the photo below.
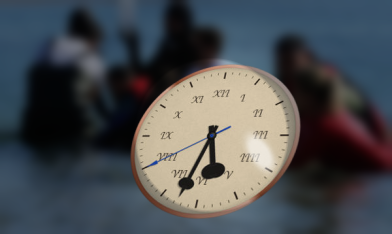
5:32:40
